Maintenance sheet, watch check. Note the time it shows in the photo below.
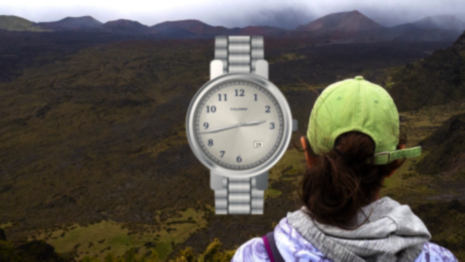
2:43
